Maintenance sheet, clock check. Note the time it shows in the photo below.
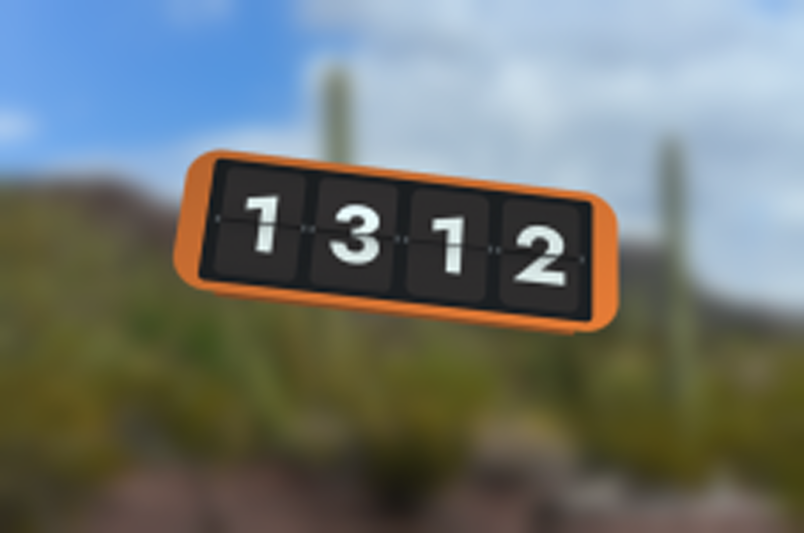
13:12
